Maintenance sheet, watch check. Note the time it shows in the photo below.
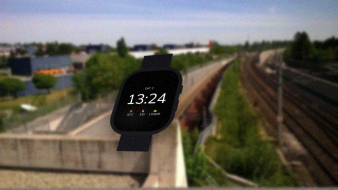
13:24
